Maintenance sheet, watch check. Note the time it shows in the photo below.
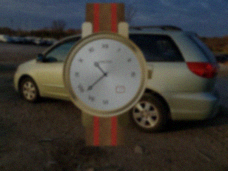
10:38
